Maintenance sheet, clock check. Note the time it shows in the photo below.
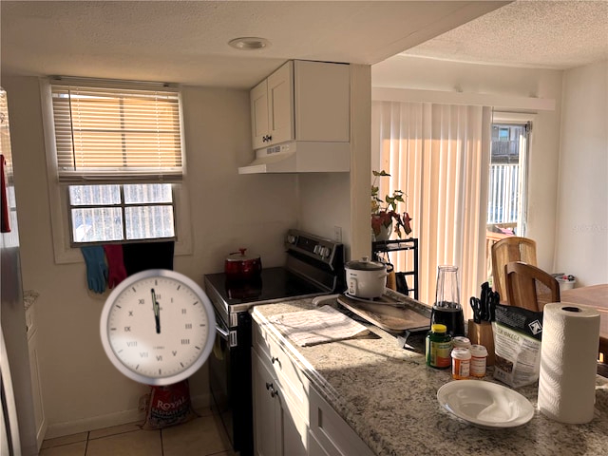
11:59
